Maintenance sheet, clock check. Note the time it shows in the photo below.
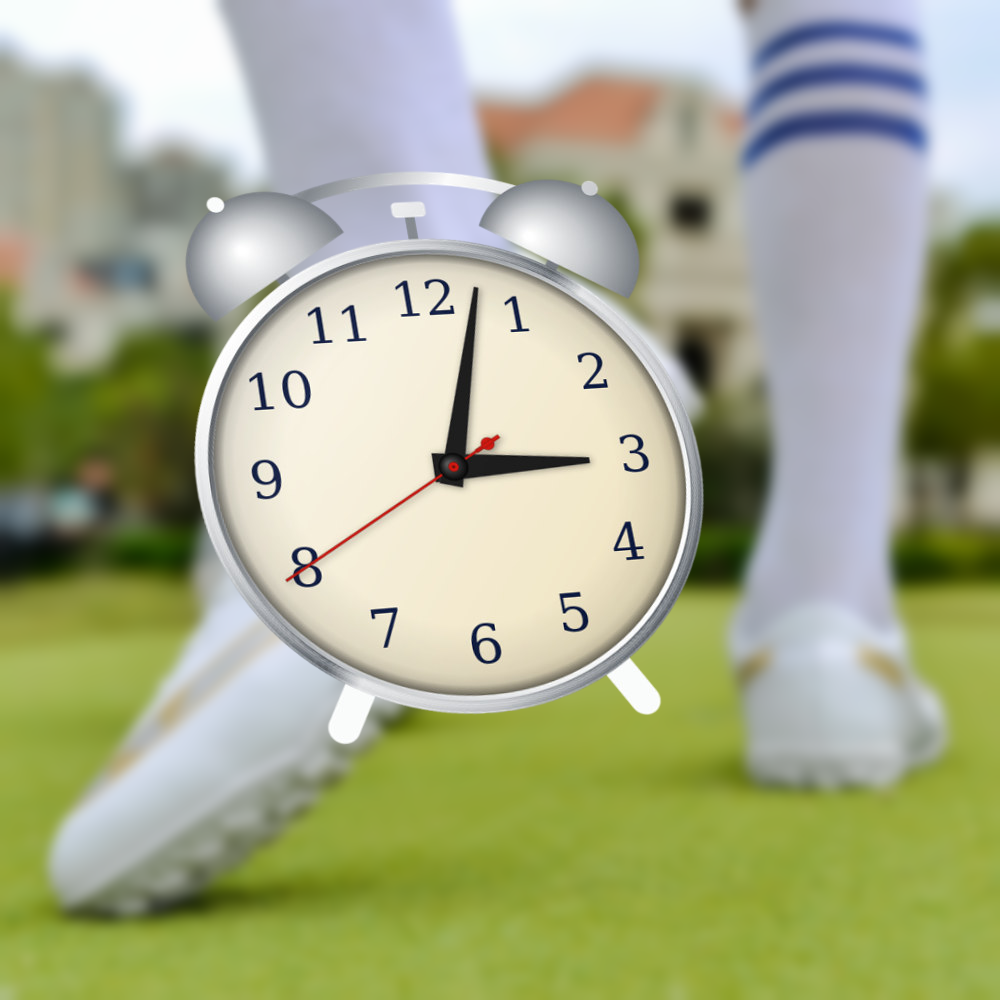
3:02:40
